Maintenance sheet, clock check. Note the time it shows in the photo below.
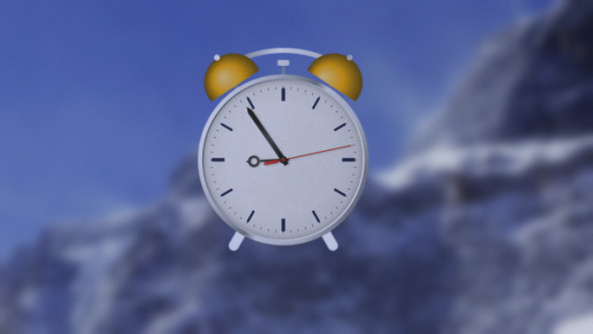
8:54:13
